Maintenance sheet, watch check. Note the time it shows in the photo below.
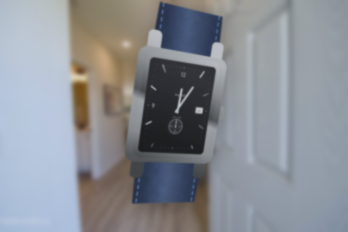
12:05
